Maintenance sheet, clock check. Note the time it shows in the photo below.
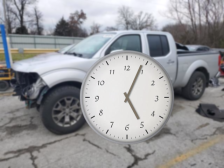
5:04
